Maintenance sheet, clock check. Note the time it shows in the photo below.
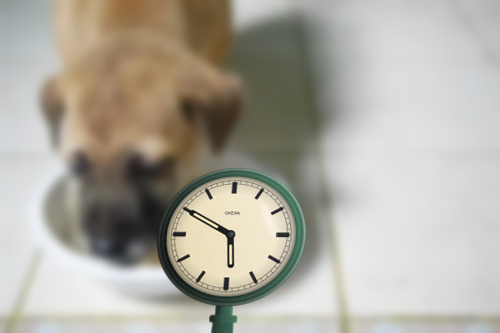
5:50
